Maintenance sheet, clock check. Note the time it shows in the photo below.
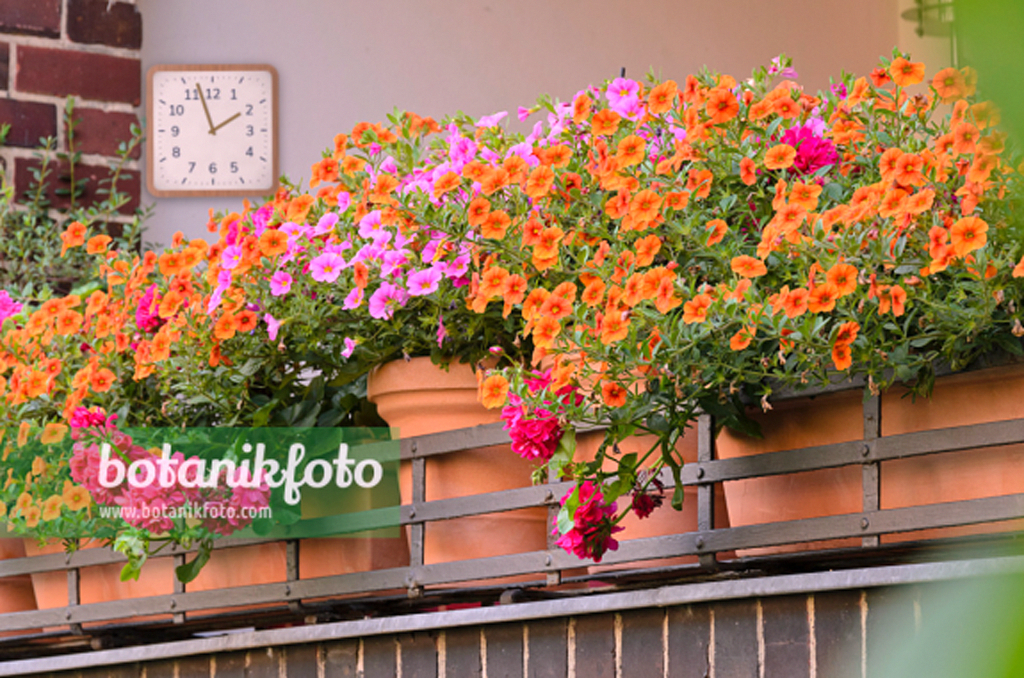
1:57
